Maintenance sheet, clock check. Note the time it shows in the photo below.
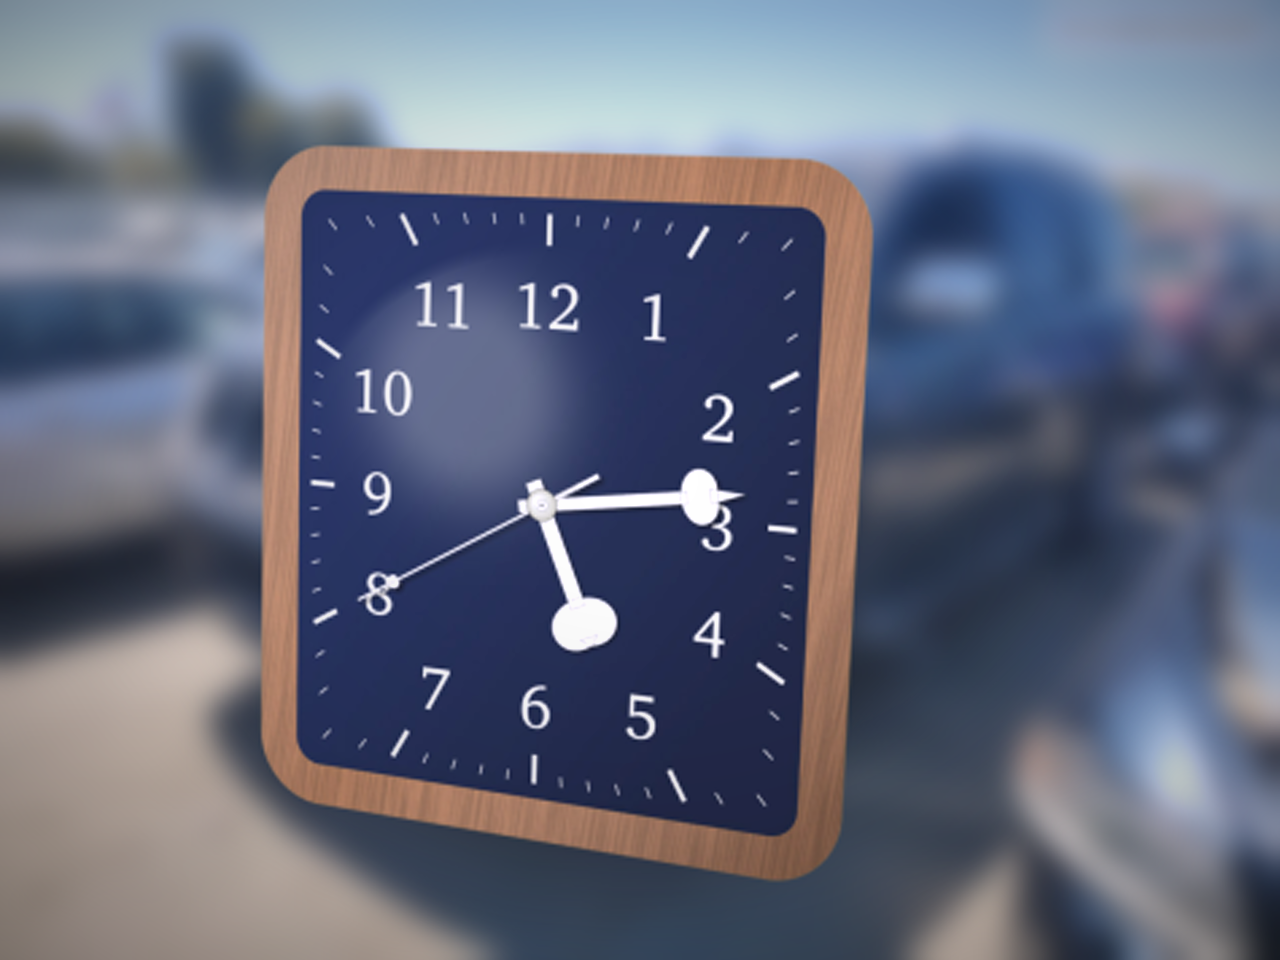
5:13:40
